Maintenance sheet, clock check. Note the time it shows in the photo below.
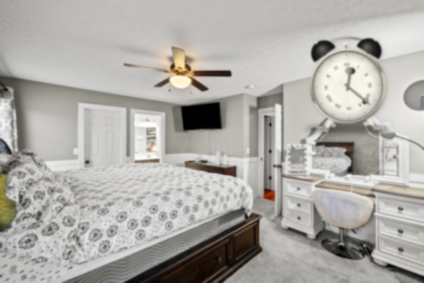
12:22
